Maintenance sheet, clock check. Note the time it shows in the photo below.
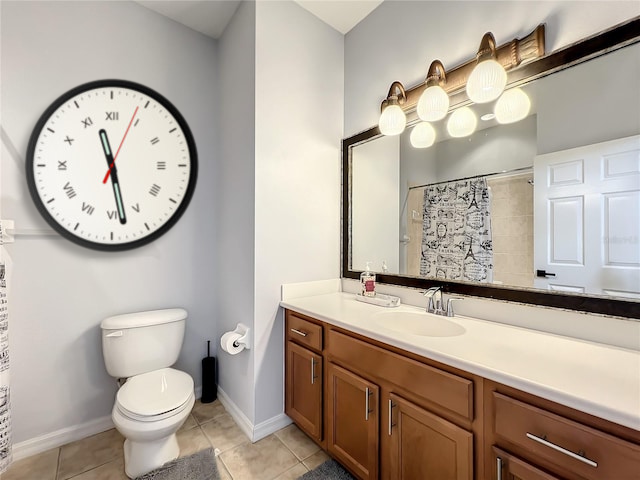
11:28:04
